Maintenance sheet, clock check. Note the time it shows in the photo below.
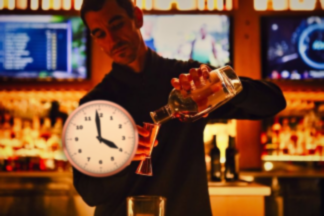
3:59
